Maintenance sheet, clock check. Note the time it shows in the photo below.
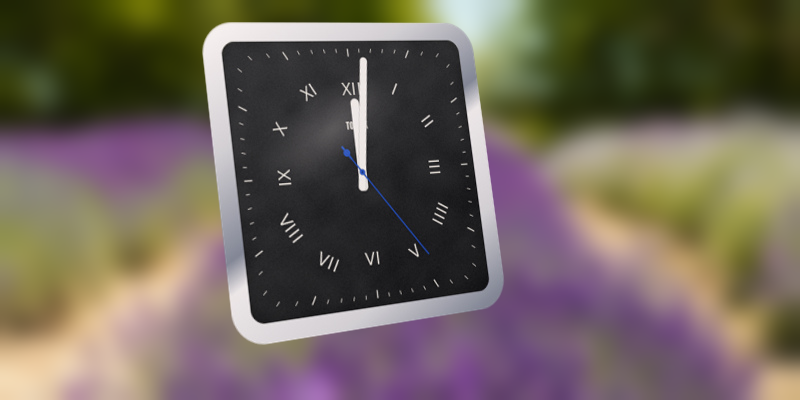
12:01:24
